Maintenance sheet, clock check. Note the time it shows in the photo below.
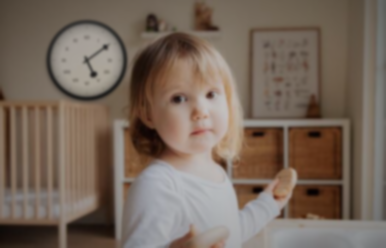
5:09
